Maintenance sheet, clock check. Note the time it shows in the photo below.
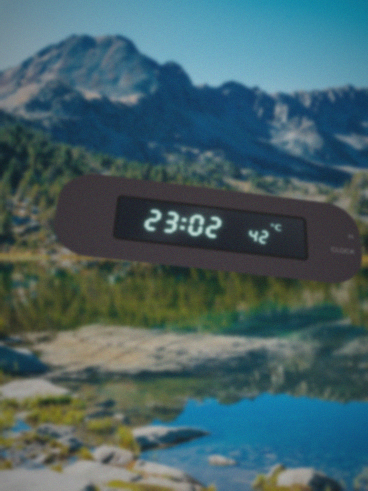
23:02
